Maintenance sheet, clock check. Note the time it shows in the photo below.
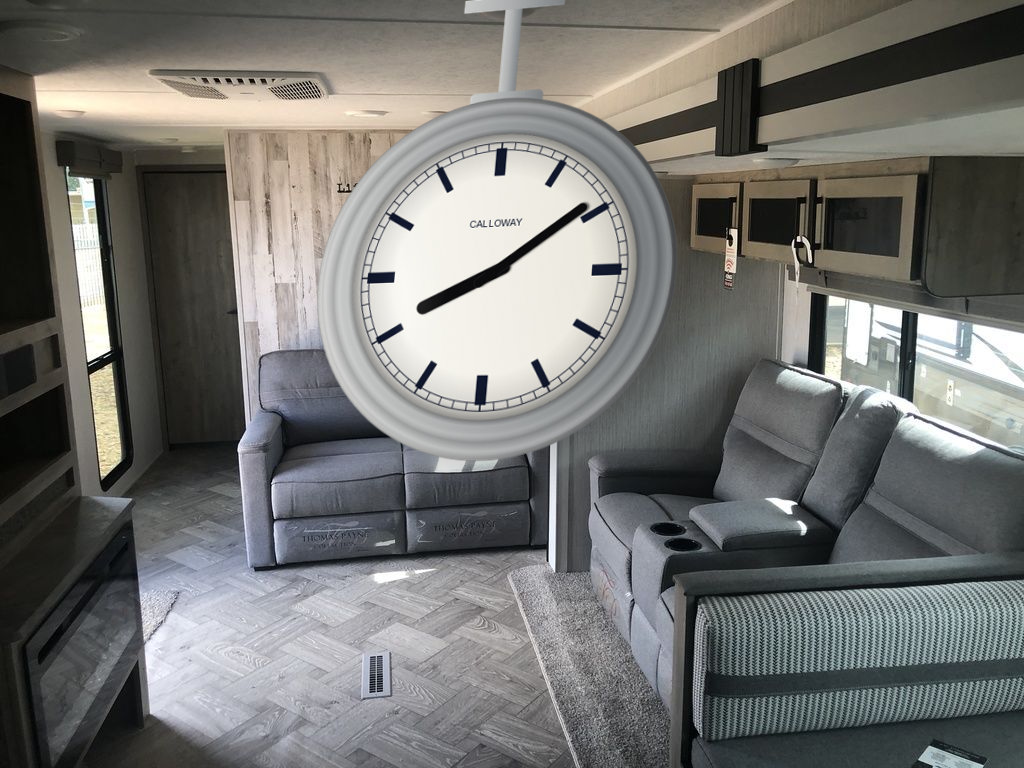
8:09
